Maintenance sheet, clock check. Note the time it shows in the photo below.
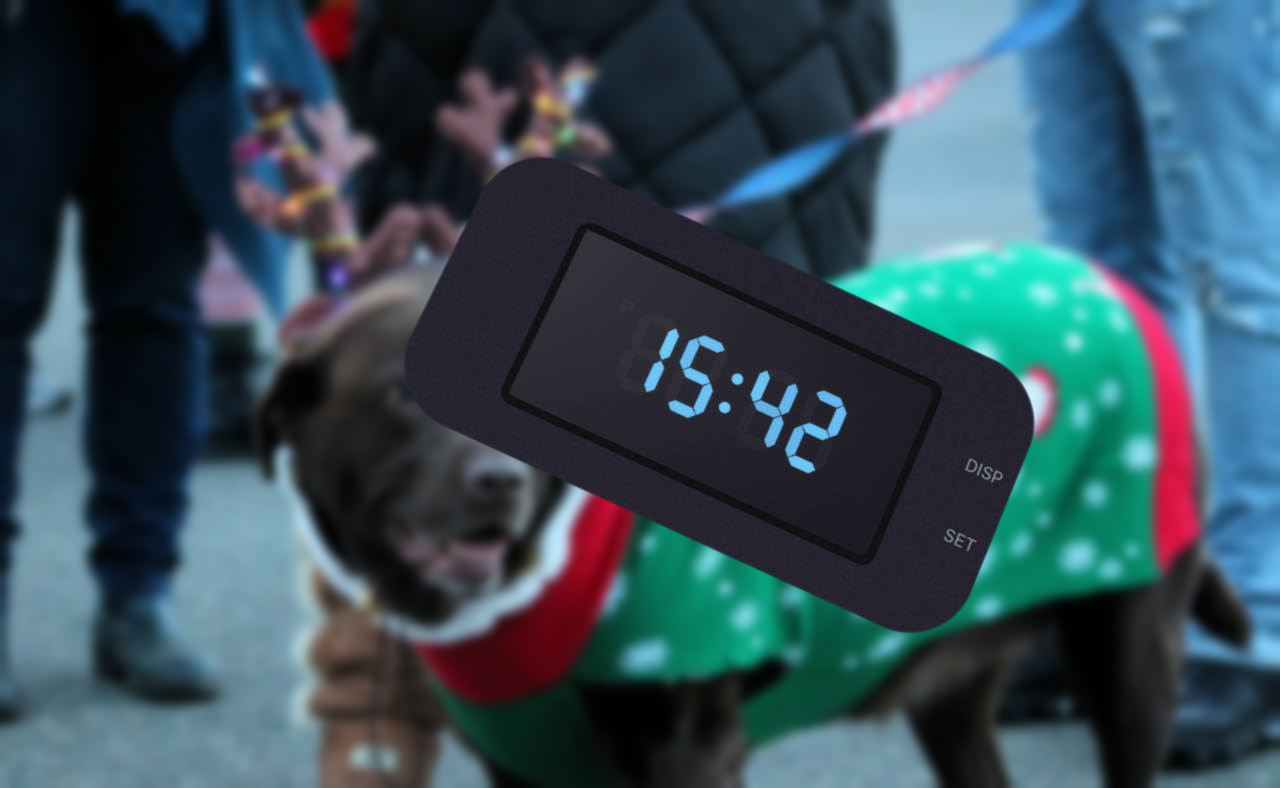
15:42
